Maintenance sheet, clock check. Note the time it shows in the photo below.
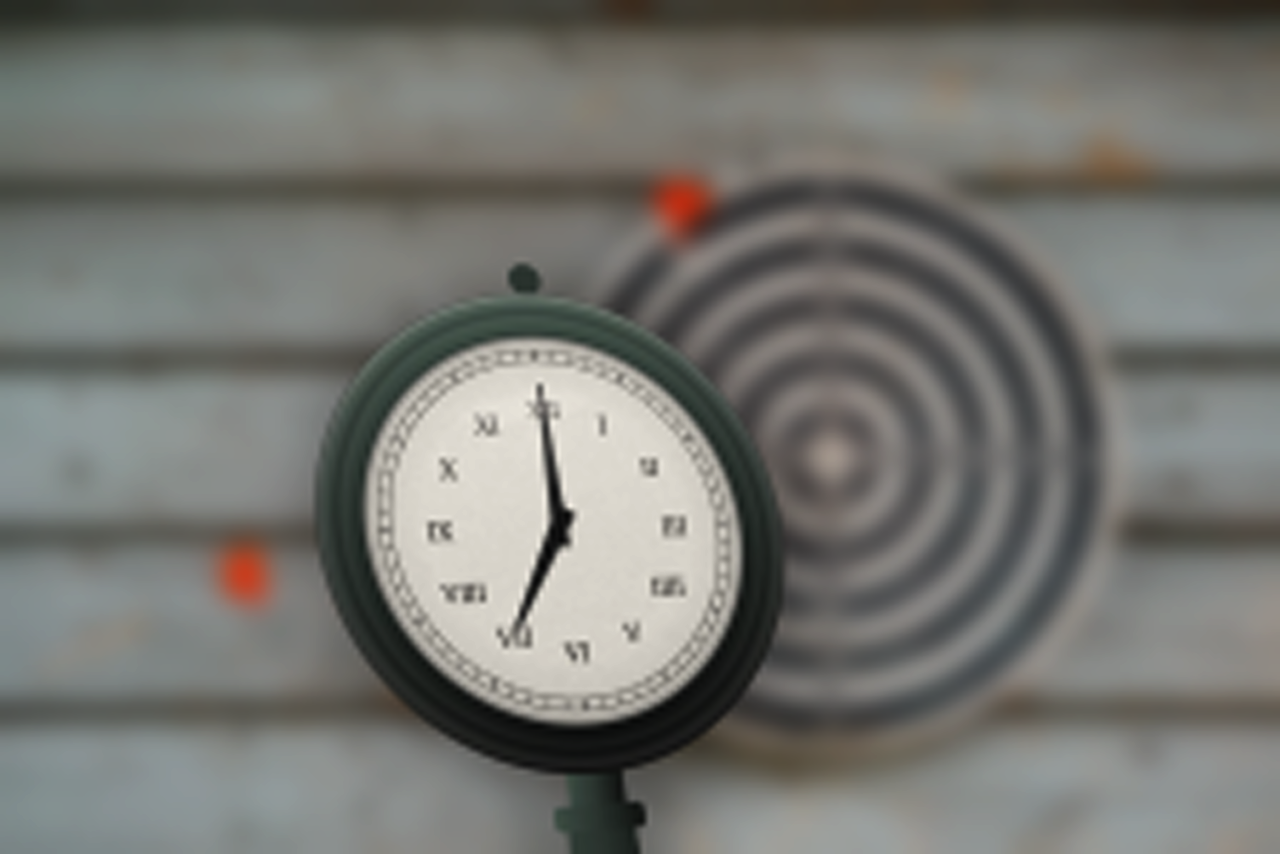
7:00
